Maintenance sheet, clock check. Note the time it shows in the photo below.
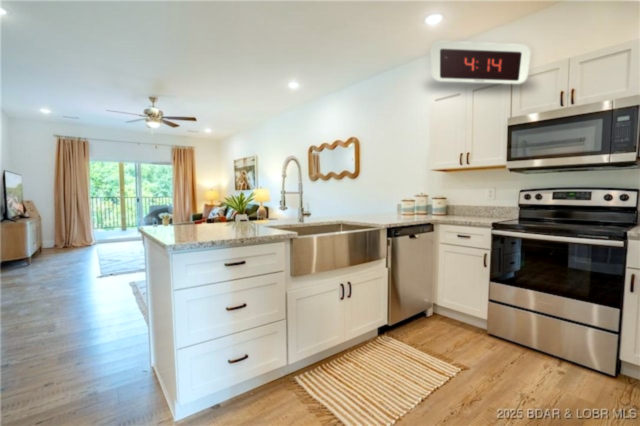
4:14
